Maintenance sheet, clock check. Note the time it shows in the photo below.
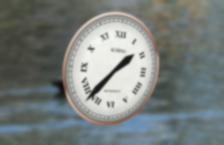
1:37
